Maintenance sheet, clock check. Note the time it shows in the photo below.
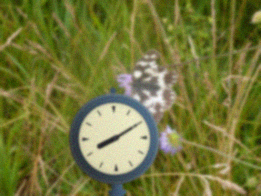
8:10
